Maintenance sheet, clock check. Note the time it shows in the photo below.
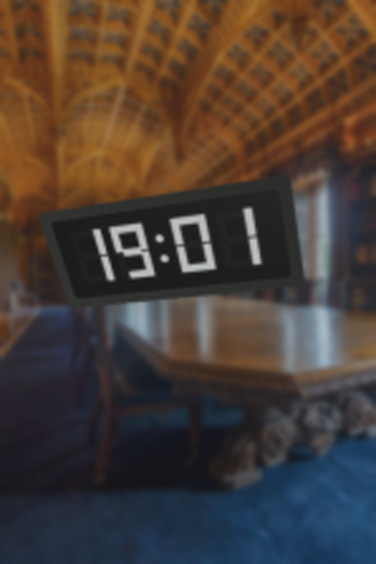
19:01
